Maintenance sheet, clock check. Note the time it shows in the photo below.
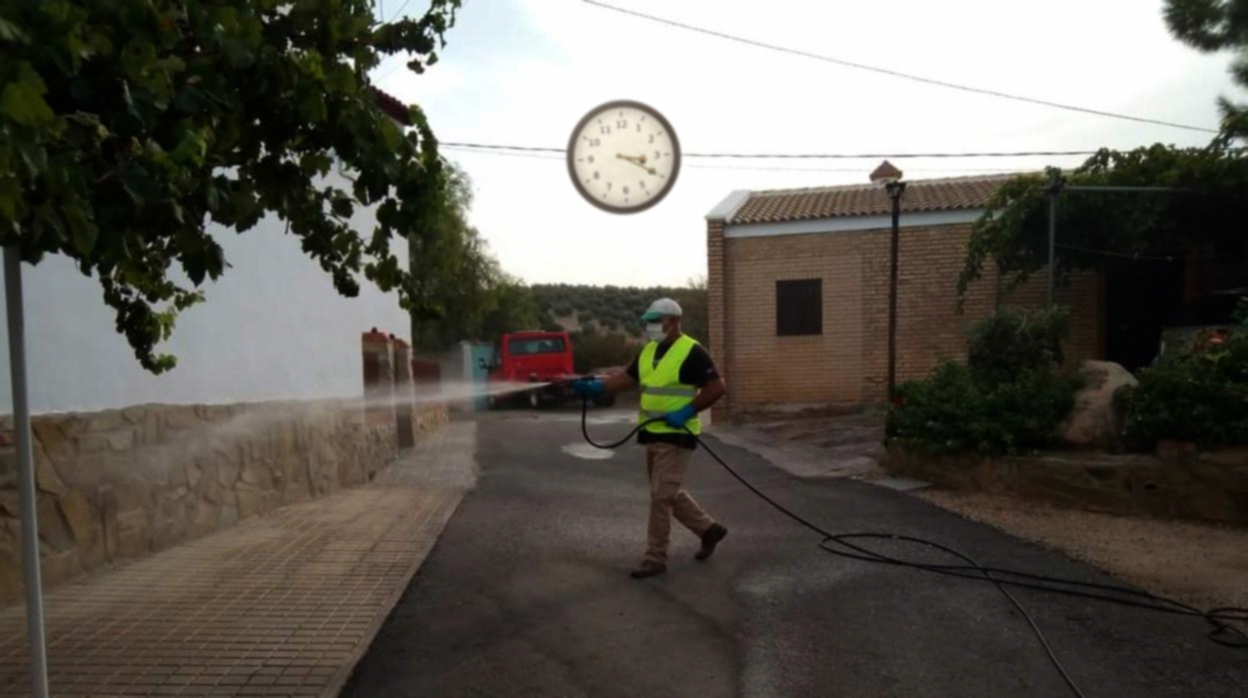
3:20
